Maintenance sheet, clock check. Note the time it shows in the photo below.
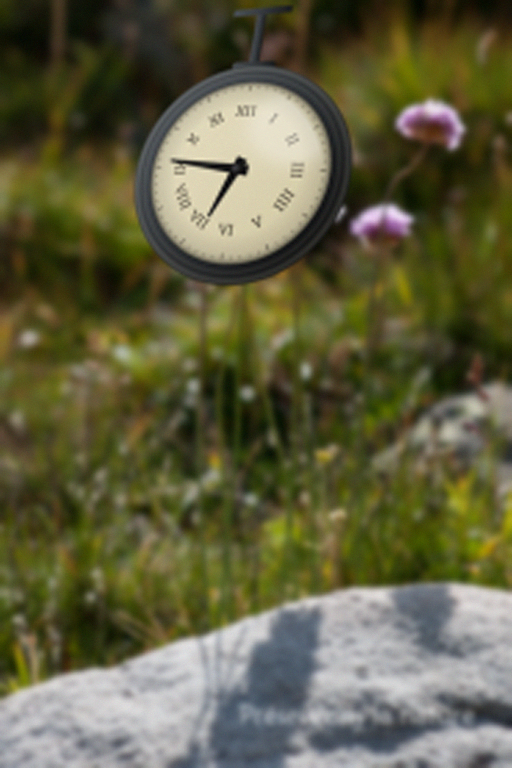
6:46
